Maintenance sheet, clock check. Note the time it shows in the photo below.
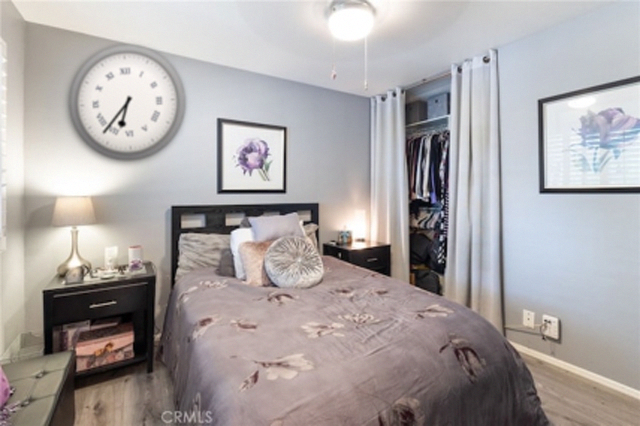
6:37
